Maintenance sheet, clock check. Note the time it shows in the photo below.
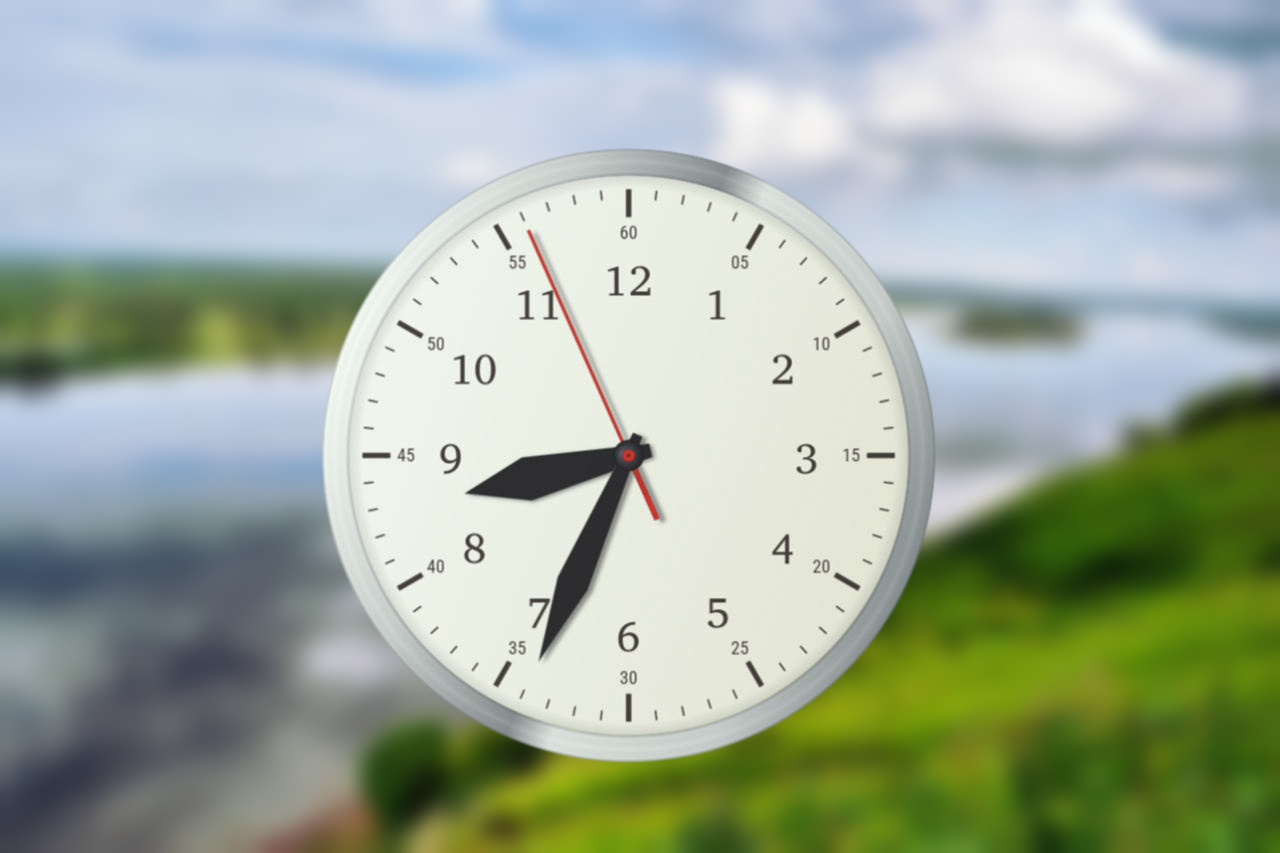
8:33:56
